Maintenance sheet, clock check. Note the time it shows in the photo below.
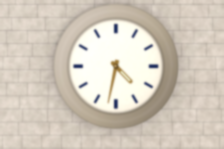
4:32
